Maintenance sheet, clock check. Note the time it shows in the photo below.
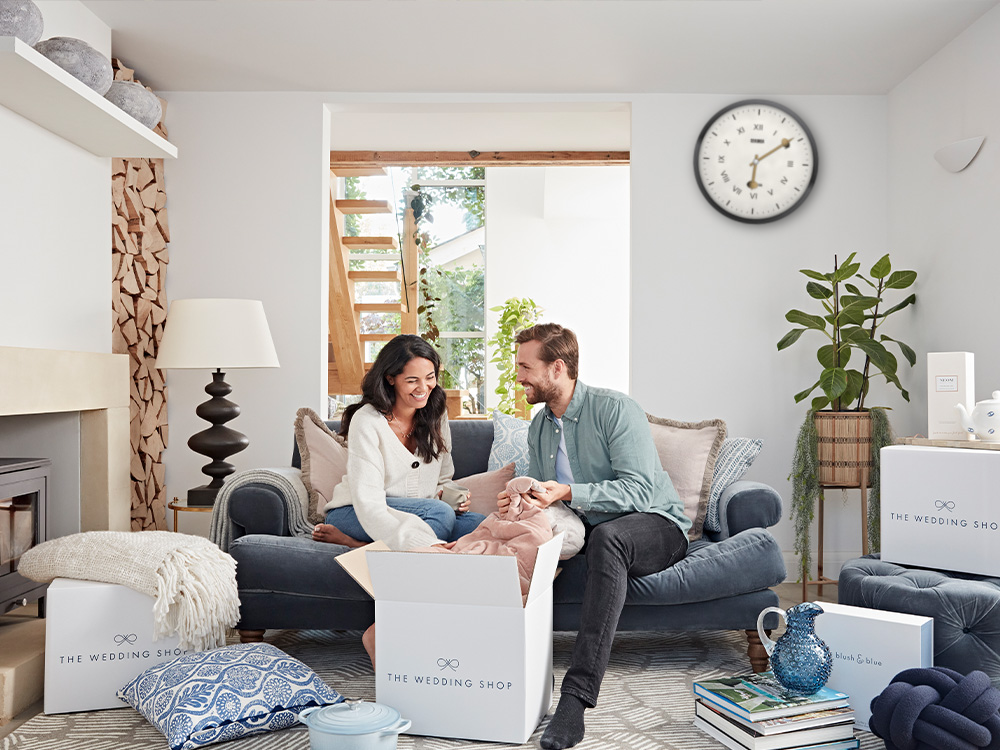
6:09
